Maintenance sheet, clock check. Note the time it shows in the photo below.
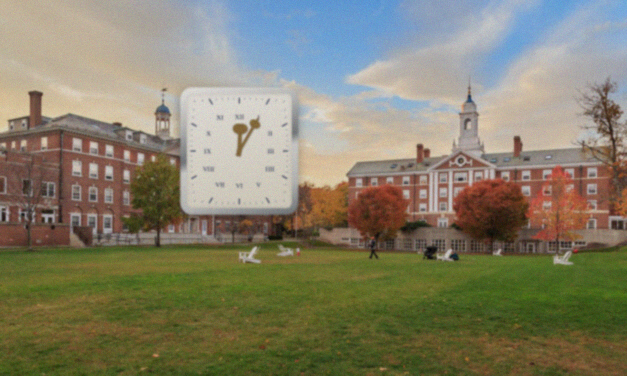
12:05
